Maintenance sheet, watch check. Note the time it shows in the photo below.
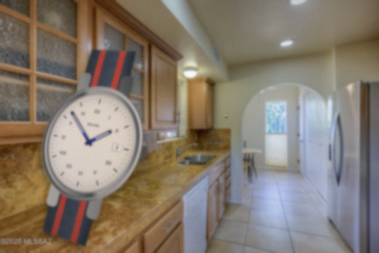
1:52
